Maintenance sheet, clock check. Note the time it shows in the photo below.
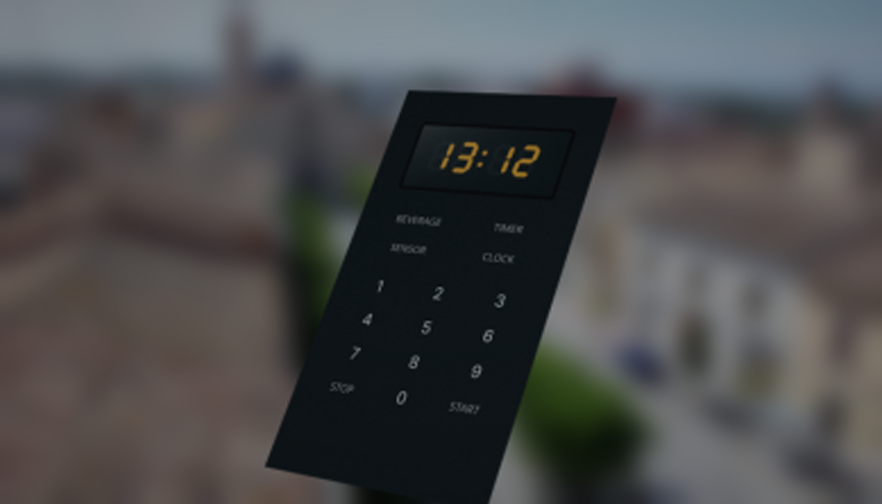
13:12
